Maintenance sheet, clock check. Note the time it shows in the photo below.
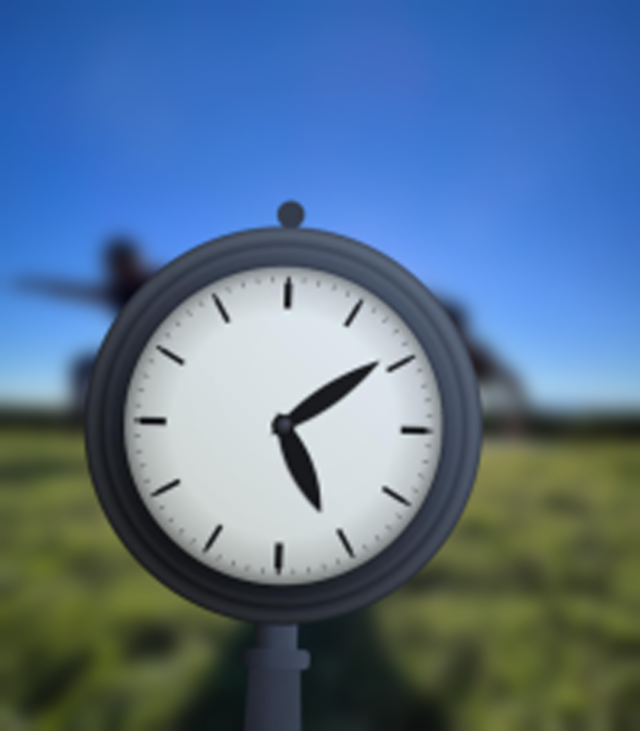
5:09
